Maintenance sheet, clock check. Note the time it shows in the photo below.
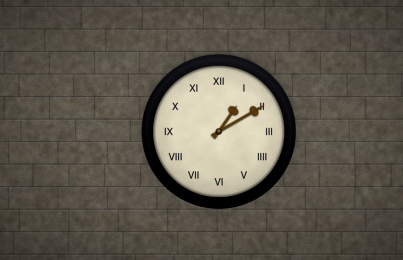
1:10
